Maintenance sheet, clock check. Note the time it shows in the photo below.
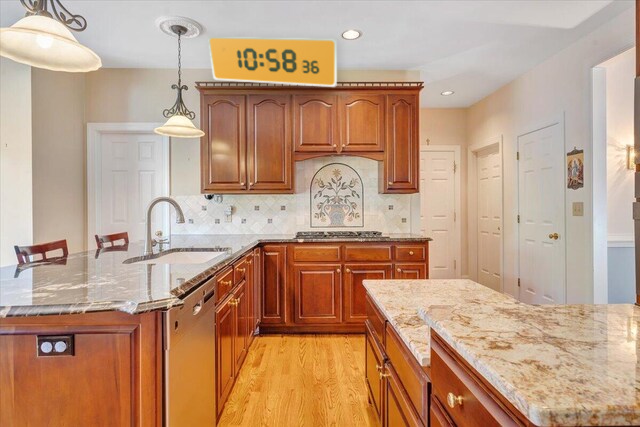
10:58:36
